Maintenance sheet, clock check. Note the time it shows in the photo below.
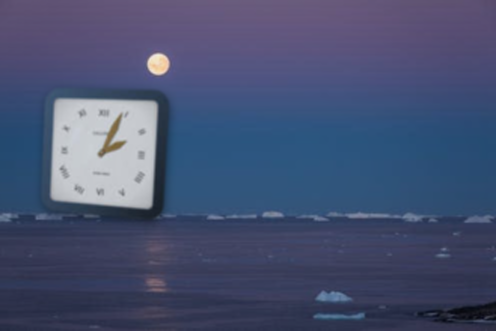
2:04
